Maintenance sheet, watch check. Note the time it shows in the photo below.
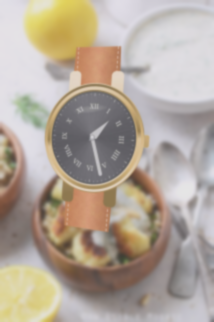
1:27
